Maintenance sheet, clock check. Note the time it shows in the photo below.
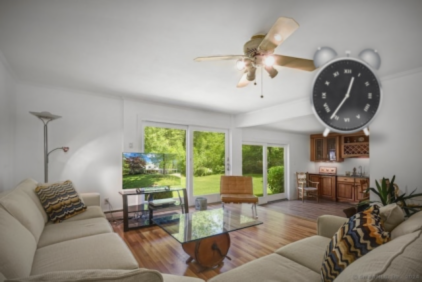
12:36
